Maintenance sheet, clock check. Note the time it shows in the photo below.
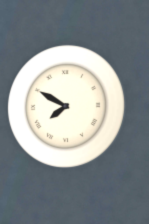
7:50
